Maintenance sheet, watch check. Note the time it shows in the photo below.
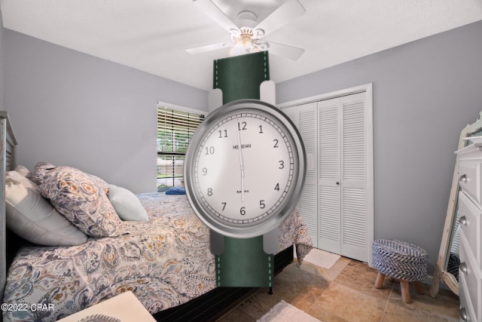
5:59
